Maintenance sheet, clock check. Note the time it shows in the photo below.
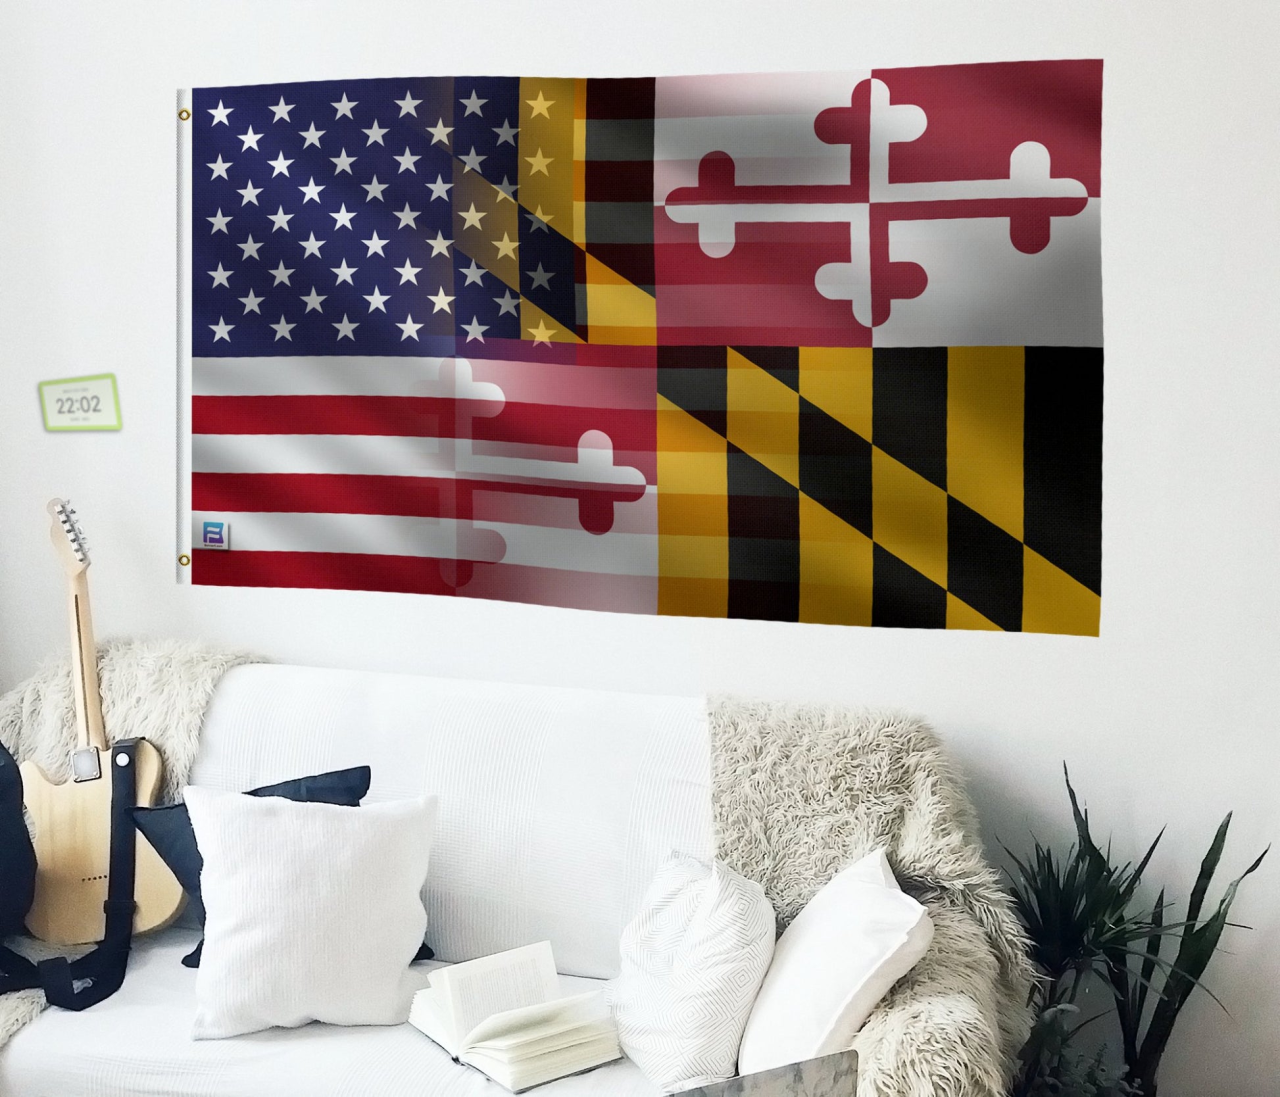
22:02
